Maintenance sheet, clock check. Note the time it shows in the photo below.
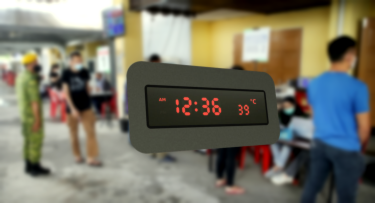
12:36
